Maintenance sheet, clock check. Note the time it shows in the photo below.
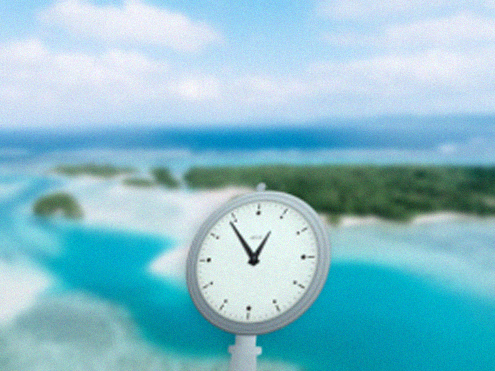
12:54
